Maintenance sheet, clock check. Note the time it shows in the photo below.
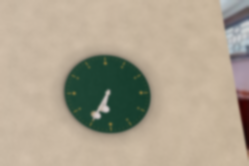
6:35
